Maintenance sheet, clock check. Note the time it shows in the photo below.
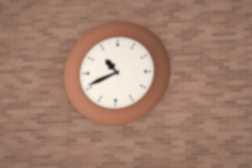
10:41
